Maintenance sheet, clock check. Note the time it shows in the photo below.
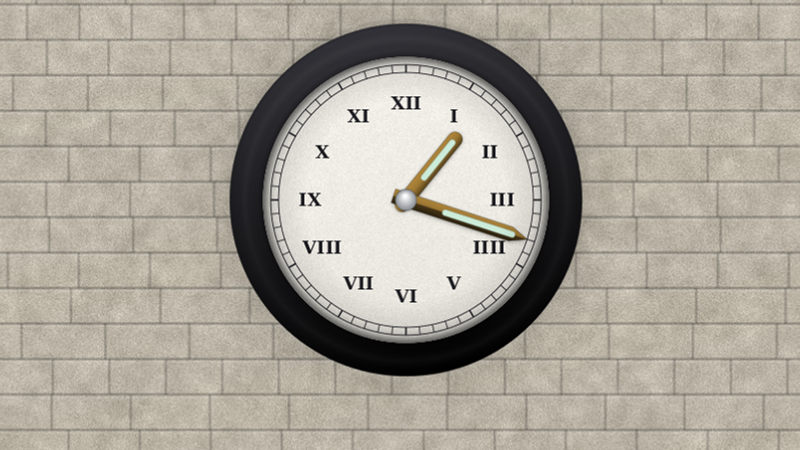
1:18
